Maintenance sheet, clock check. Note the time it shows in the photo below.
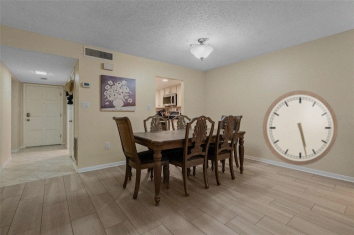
5:28
